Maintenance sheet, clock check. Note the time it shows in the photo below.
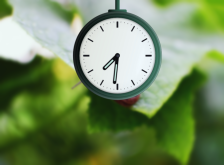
7:31
